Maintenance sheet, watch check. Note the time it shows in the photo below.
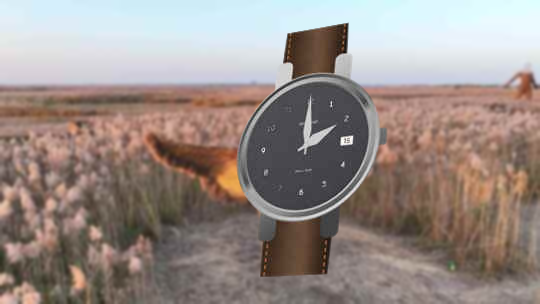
2:00
